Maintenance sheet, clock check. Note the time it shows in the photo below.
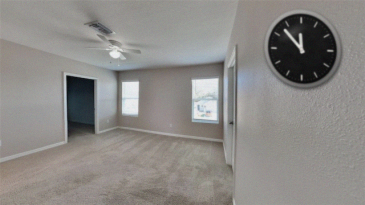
11:53
